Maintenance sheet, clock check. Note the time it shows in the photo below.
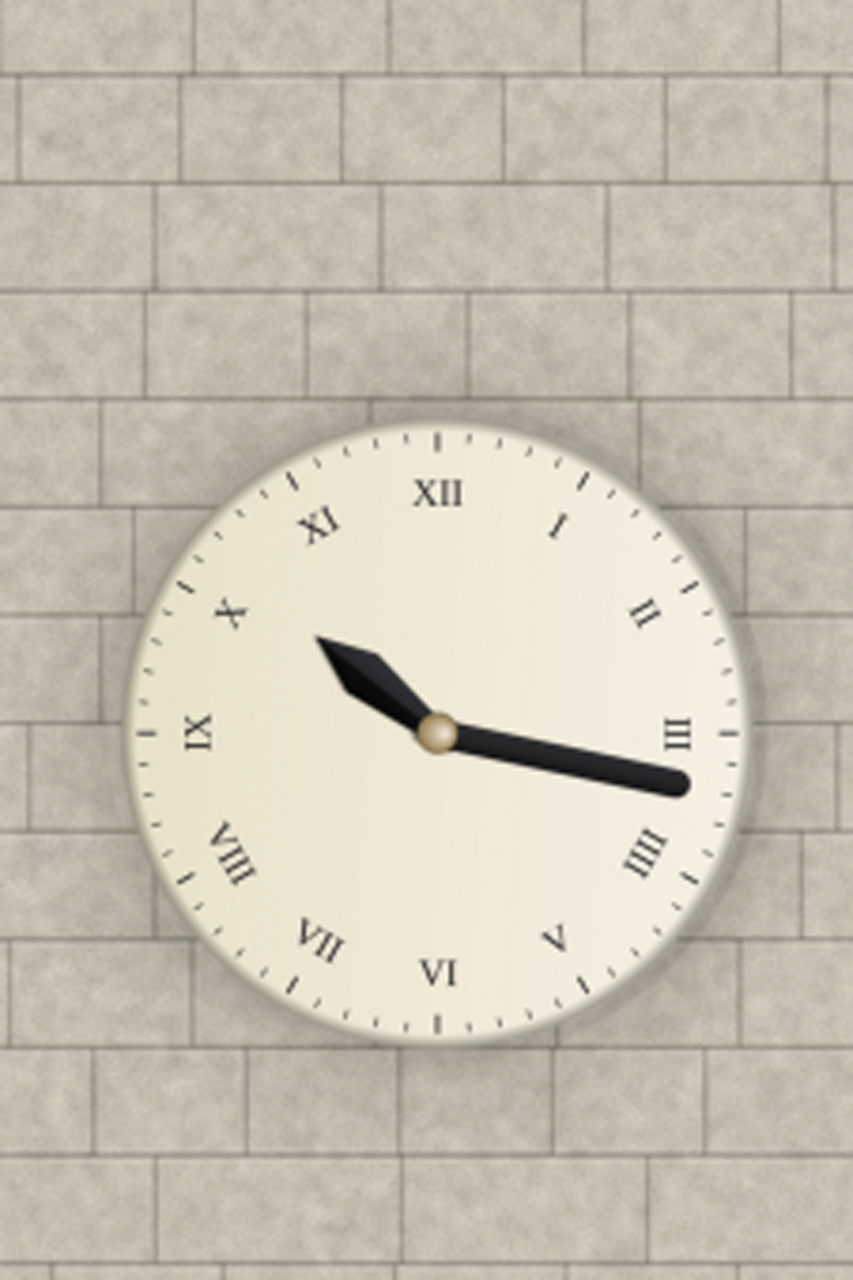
10:17
